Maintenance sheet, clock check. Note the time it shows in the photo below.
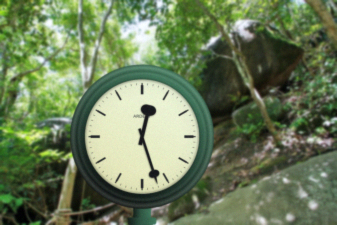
12:27
